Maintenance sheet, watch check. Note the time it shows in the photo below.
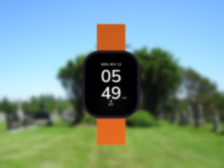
5:49
